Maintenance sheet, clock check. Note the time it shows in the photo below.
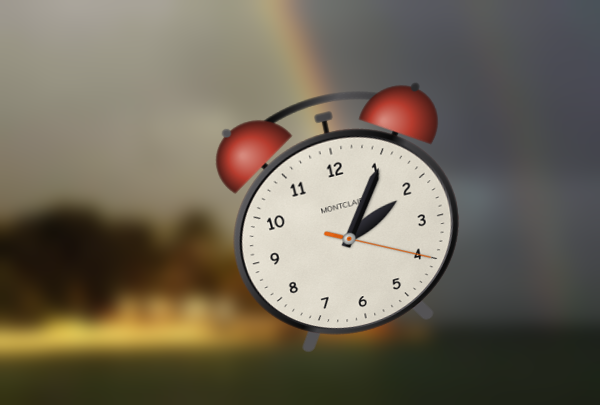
2:05:20
